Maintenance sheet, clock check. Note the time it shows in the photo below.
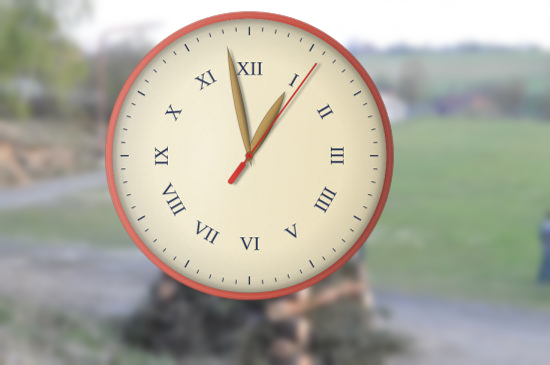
12:58:06
